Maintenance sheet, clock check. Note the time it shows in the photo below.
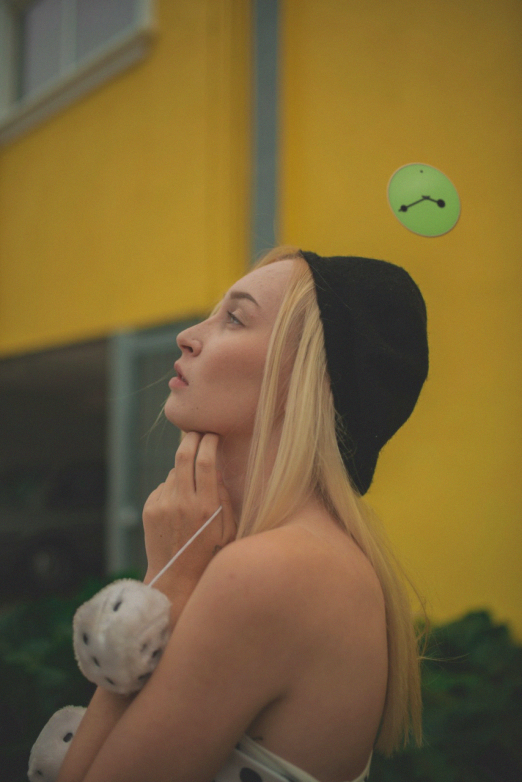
3:41
